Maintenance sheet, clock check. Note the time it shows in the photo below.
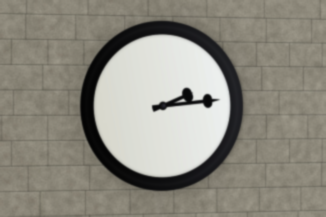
2:14
